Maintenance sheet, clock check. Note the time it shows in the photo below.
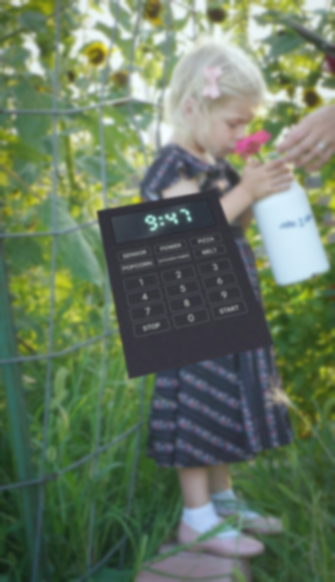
9:47
